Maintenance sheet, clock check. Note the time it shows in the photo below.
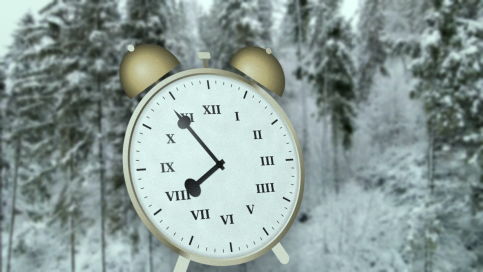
7:54
